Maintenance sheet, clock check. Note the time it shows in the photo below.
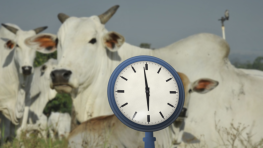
5:59
